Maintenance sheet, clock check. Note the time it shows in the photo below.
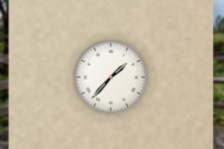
1:37
